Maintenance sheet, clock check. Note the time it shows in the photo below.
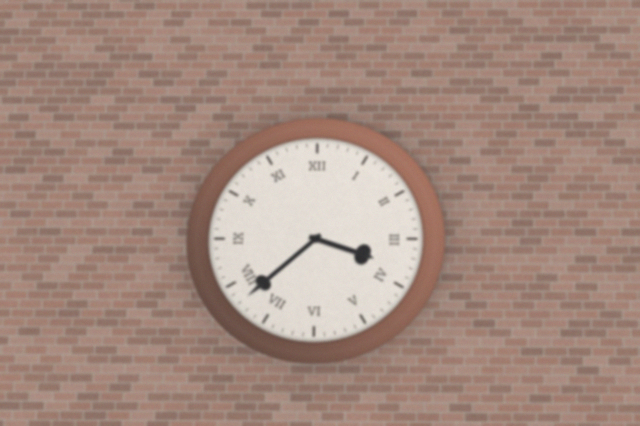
3:38
